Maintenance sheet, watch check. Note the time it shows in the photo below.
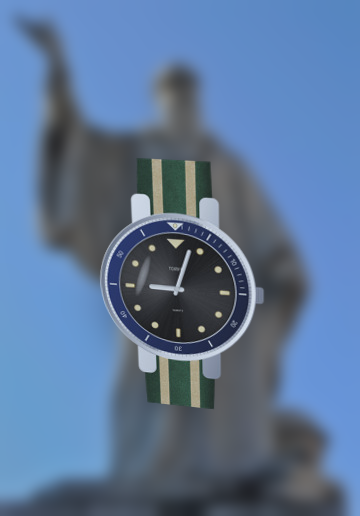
9:03
